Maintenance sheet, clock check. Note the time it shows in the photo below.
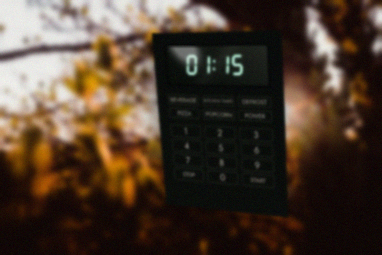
1:15
